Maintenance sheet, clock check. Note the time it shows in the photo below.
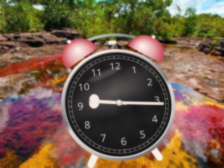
9:16
